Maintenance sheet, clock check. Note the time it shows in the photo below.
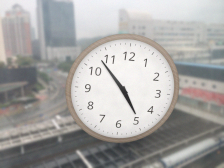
4:53
